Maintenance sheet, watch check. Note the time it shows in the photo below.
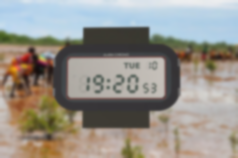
19:20
